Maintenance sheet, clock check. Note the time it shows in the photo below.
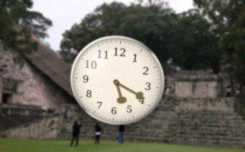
5:19
